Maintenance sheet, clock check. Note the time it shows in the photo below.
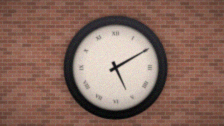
5:10
